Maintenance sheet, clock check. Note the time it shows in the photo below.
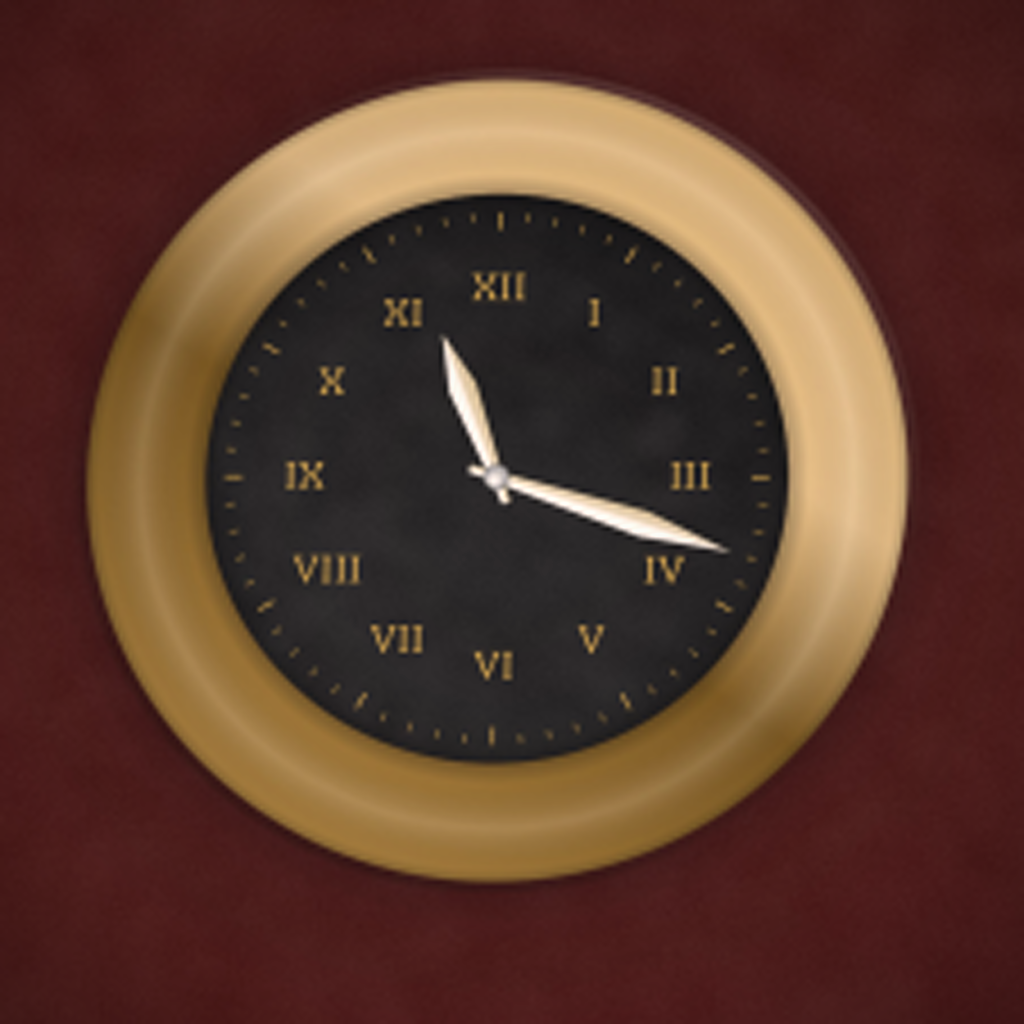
11:18
